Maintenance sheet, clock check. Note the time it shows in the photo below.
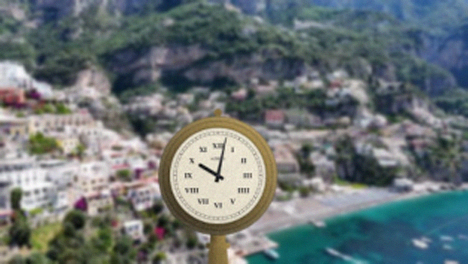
10:02
